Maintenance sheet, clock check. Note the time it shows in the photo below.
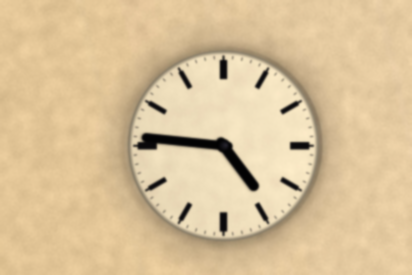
4:46
